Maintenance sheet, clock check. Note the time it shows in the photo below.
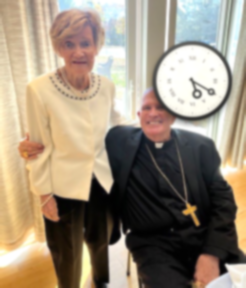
5:20
